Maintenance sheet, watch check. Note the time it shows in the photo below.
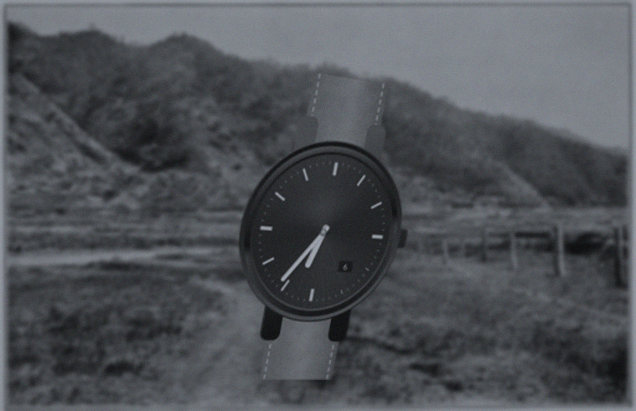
6:36
